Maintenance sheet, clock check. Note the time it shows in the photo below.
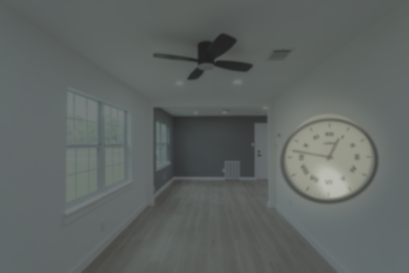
12:47
